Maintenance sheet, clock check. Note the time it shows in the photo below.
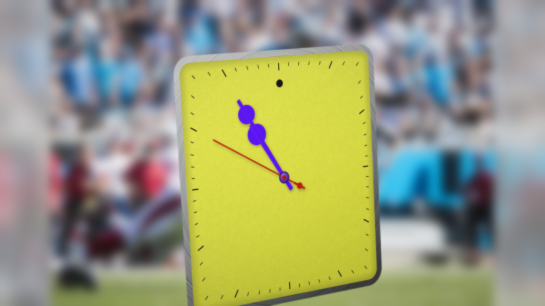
10:54:50
